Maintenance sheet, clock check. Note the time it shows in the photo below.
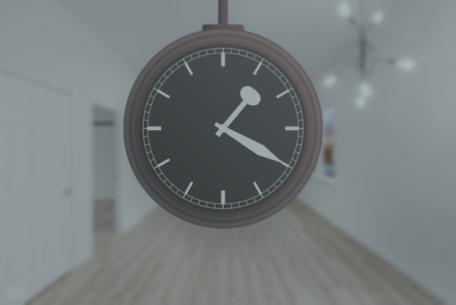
1:20
